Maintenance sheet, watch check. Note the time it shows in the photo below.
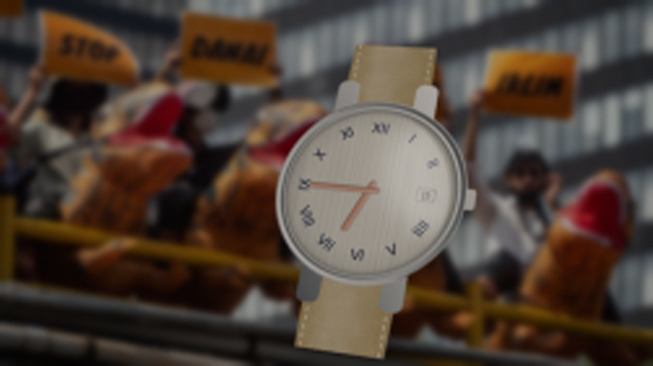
6:45
